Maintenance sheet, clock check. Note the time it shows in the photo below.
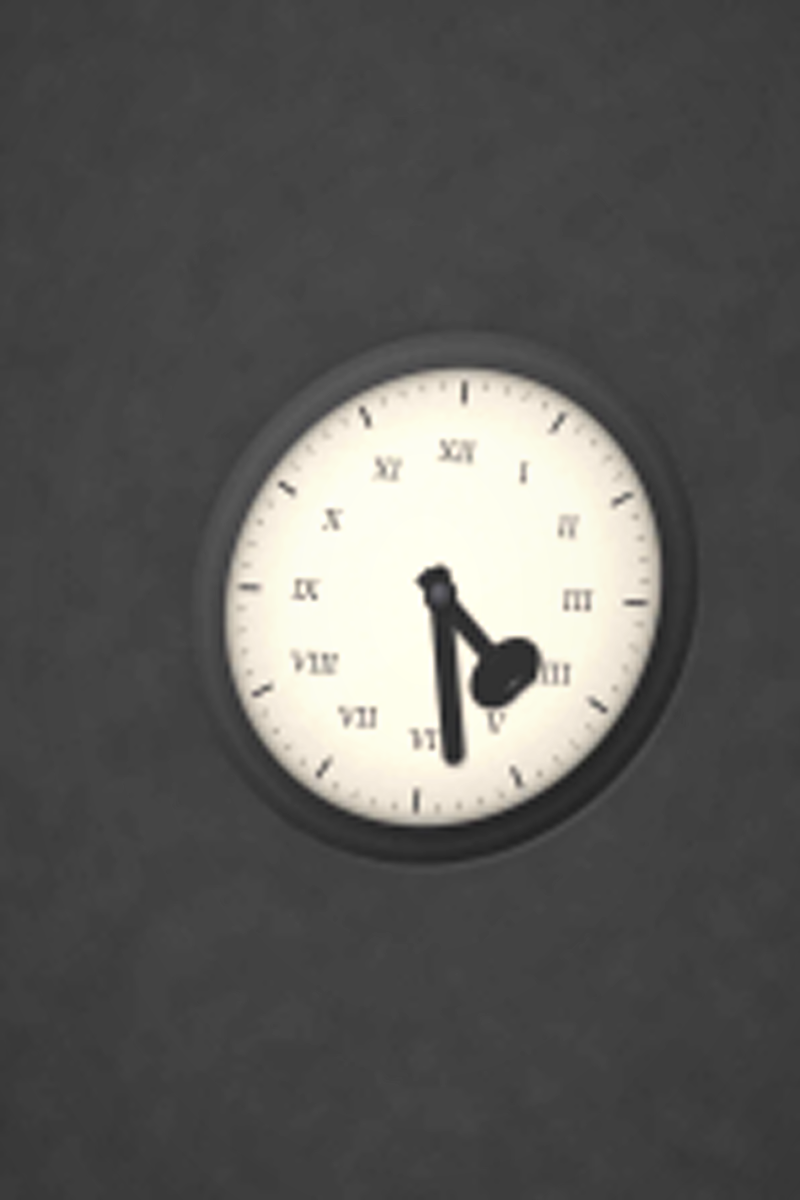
4:28
